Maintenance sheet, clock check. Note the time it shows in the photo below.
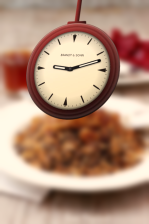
9:12
